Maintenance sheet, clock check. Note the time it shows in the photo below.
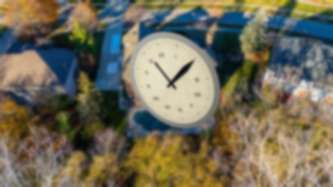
11:10
